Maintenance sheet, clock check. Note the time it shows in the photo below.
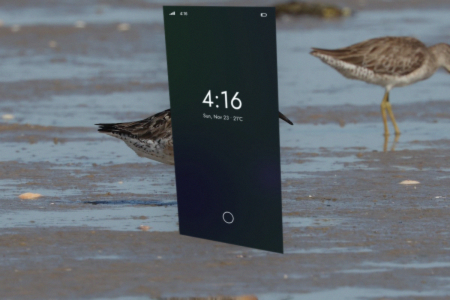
4:16
